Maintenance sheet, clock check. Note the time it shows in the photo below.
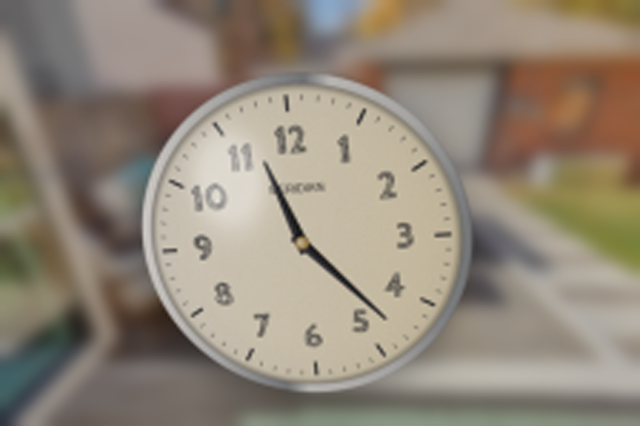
11:23
